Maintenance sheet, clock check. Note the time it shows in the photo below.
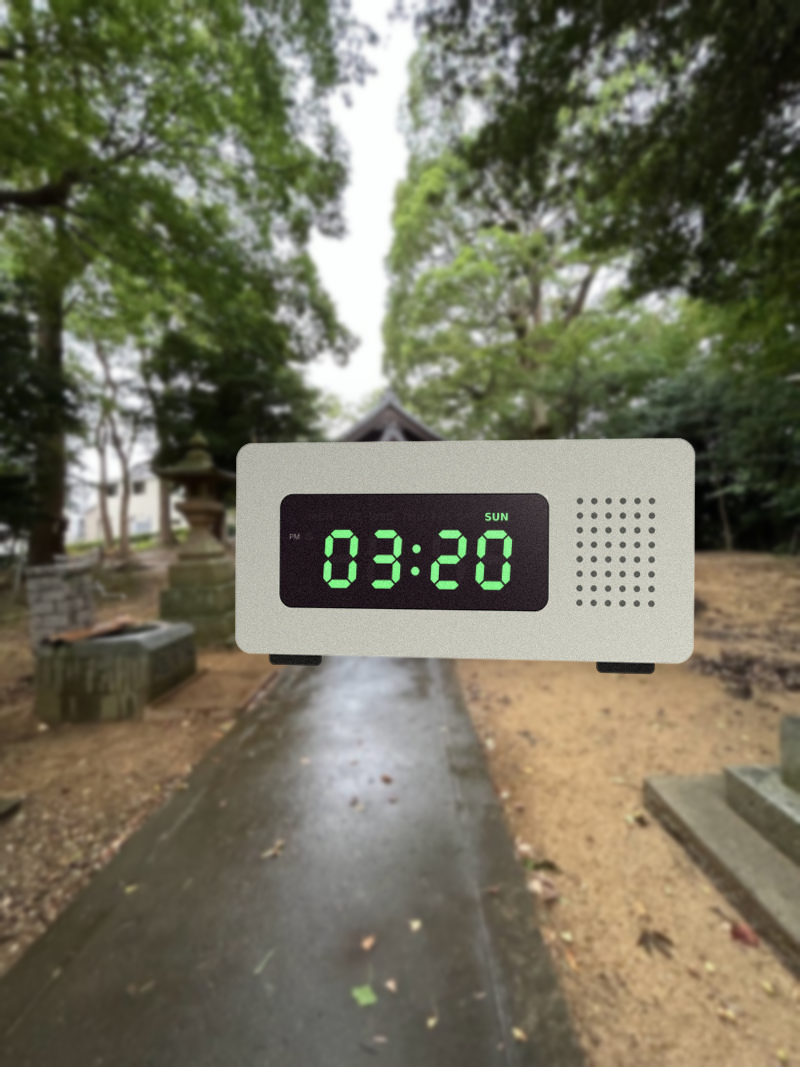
3:20
